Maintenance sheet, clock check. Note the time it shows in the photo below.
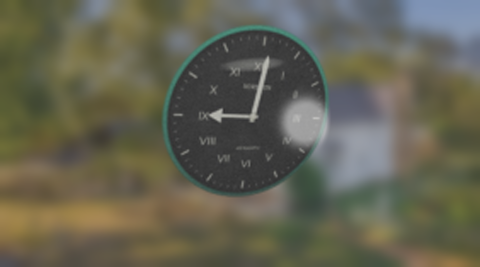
9:01
